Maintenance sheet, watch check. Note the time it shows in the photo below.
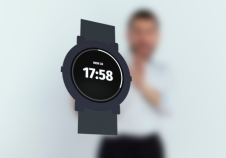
17:58
